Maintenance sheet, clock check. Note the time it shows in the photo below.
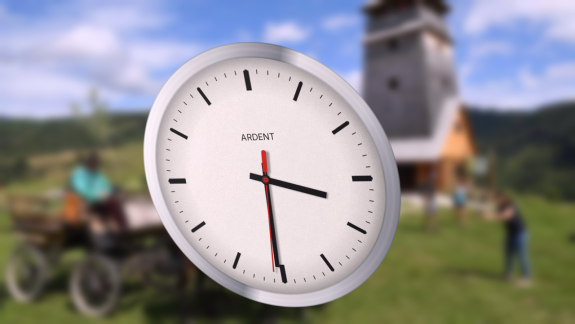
3:30:31
